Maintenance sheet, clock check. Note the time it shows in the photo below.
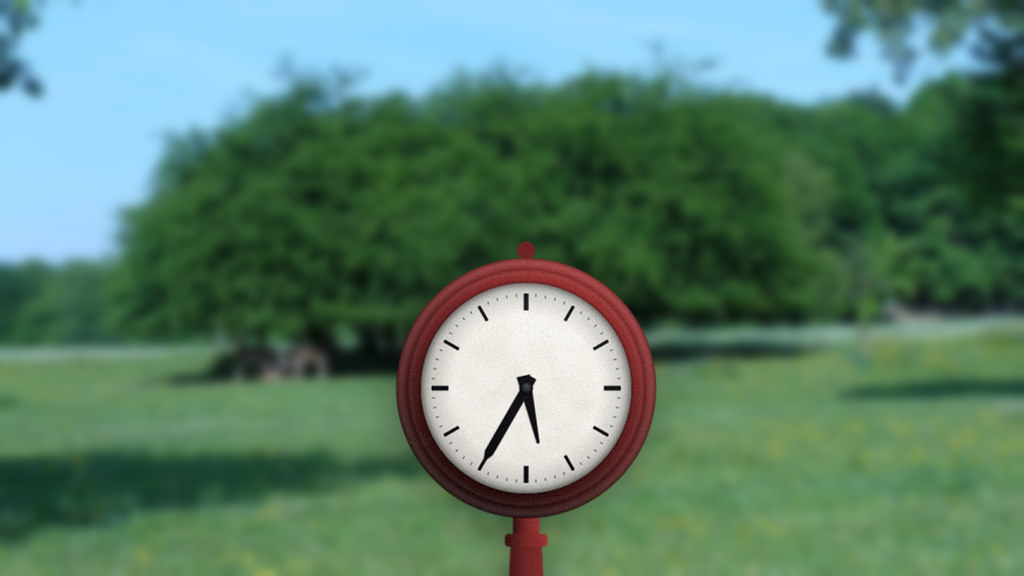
5:35
